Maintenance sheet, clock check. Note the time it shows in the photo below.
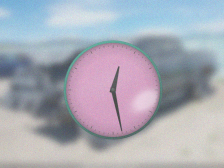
12:28
